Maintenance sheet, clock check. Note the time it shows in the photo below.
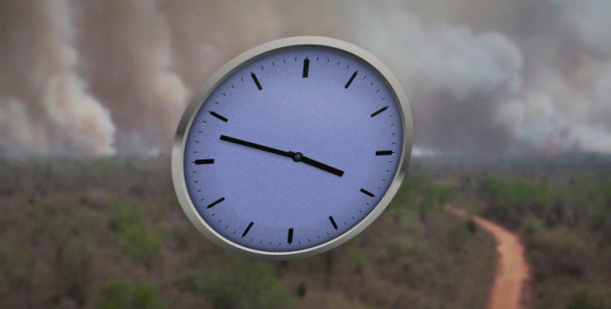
3:48
